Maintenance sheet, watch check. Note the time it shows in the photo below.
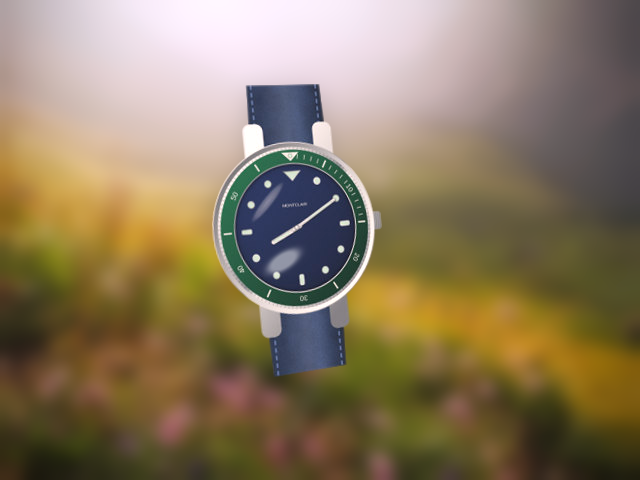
8:10
